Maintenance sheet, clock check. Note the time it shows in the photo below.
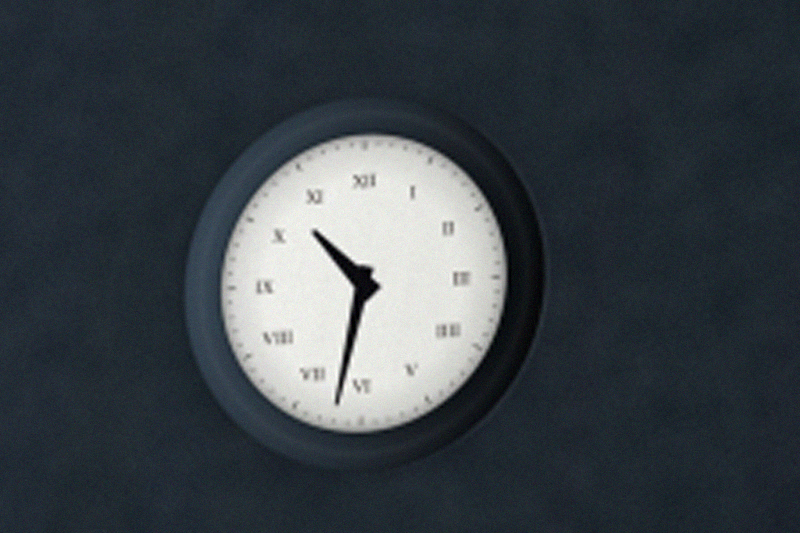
10:32
